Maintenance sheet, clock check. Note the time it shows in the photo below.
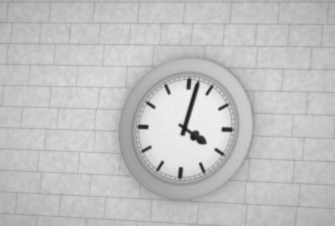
4:02
